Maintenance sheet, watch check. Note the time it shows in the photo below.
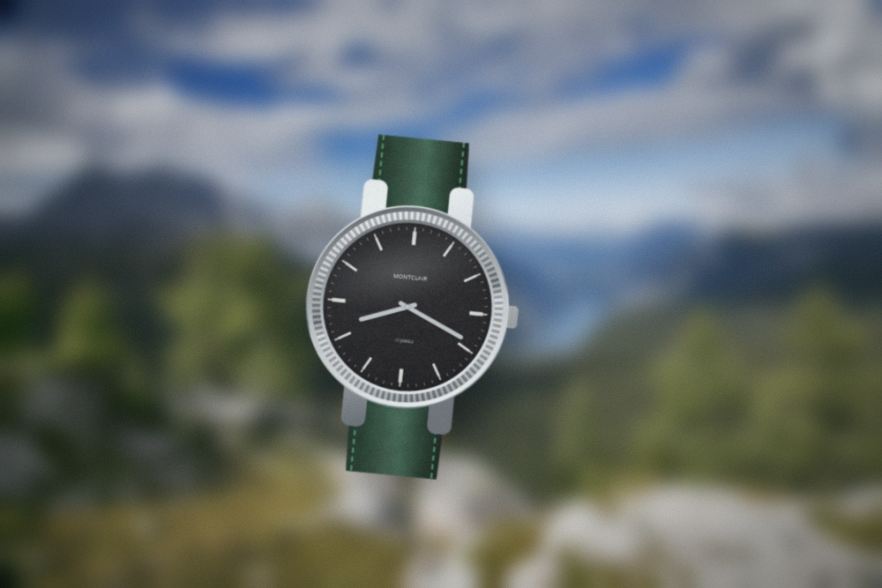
8:19
